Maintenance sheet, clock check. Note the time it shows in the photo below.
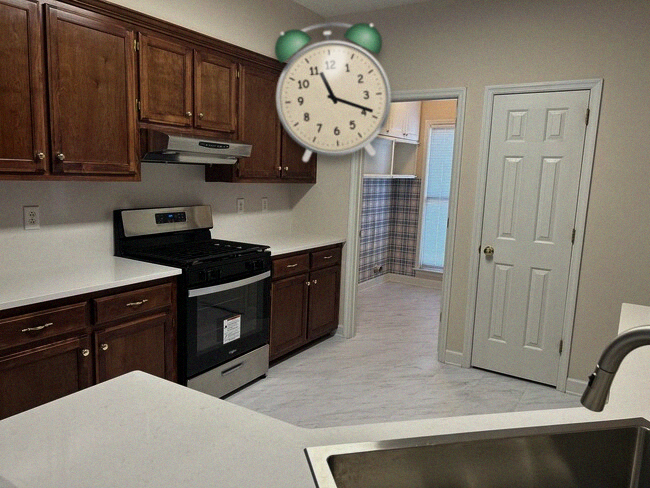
11:19
